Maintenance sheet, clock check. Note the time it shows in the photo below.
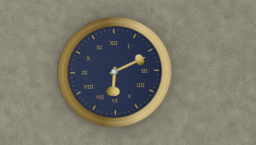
6:11
